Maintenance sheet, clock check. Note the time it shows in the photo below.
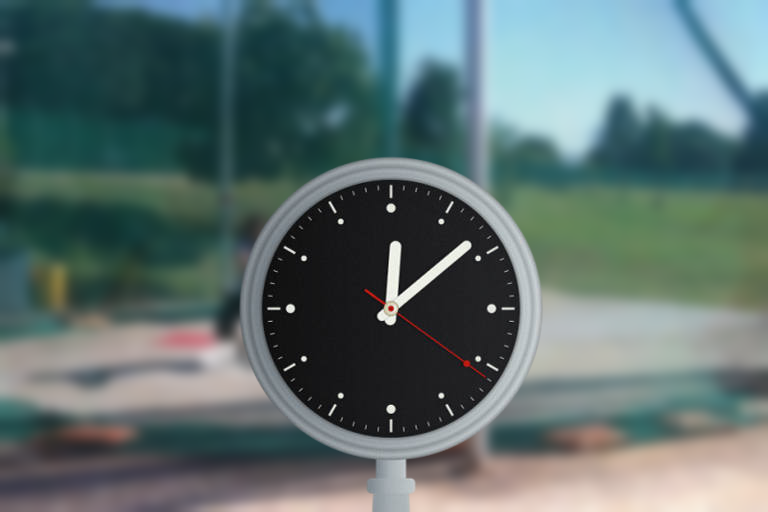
12:08:21
